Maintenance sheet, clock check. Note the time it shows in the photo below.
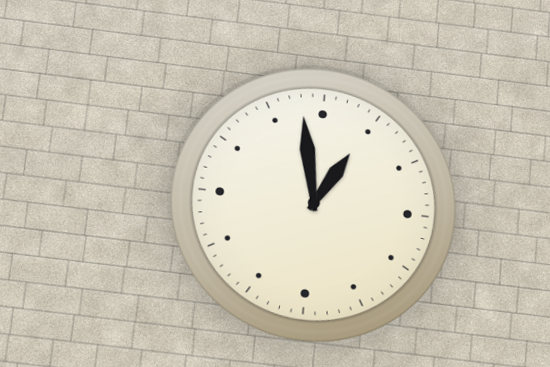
12:58
